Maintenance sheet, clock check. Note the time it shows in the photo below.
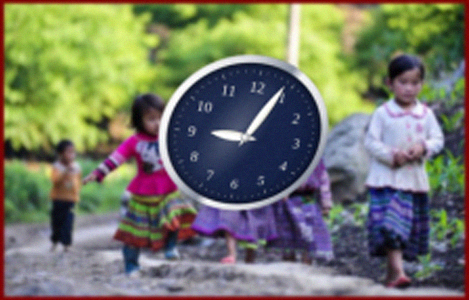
9:04
